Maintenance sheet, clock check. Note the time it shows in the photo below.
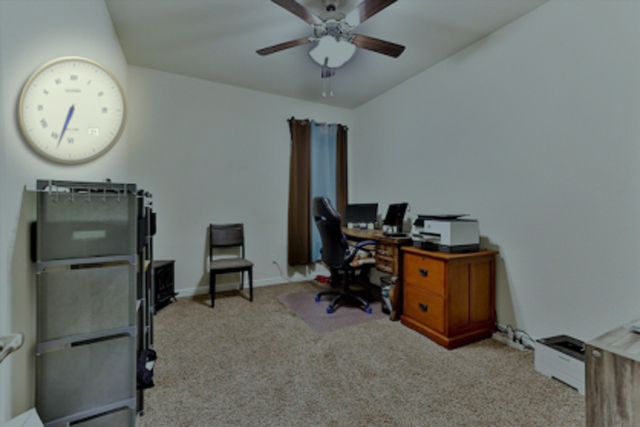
6:33
